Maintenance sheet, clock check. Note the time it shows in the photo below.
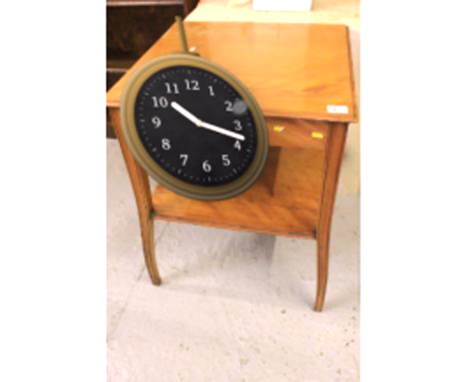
10:18
